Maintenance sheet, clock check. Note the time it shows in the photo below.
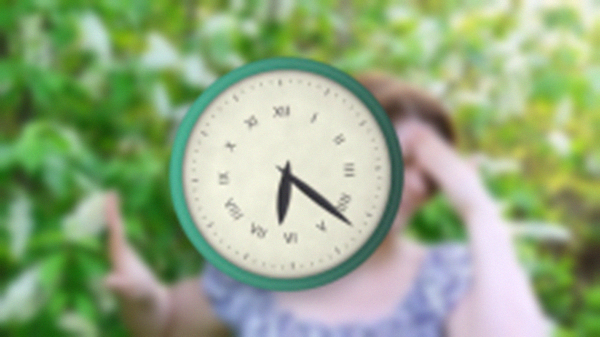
6:22
